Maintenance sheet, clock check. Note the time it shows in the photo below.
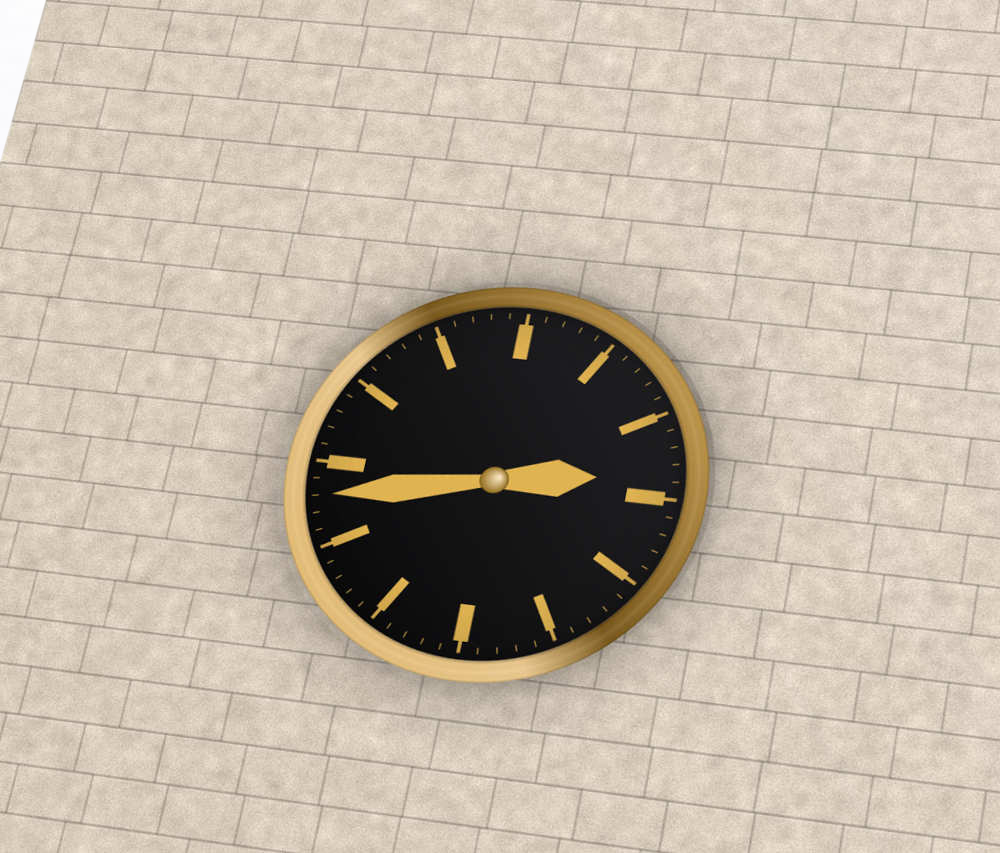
2:43
